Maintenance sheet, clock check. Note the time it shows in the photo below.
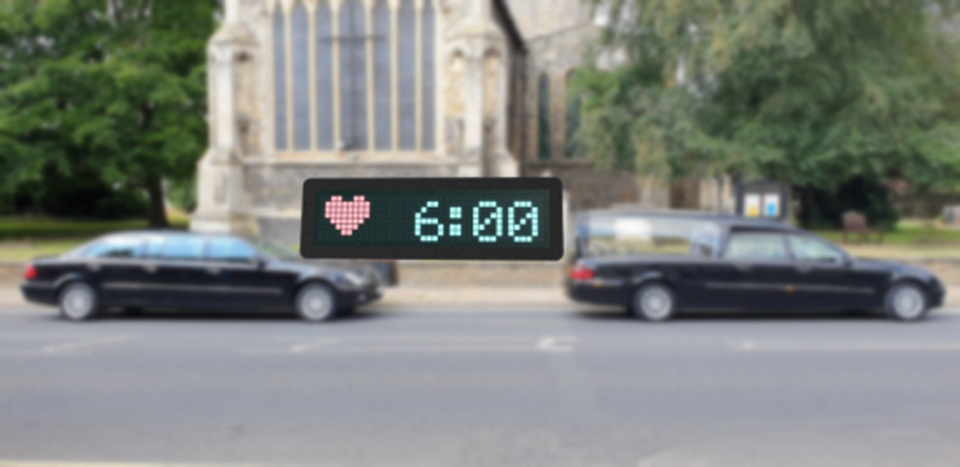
6:00
